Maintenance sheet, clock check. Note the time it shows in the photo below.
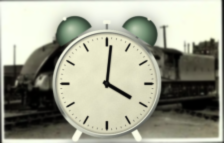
4:01
